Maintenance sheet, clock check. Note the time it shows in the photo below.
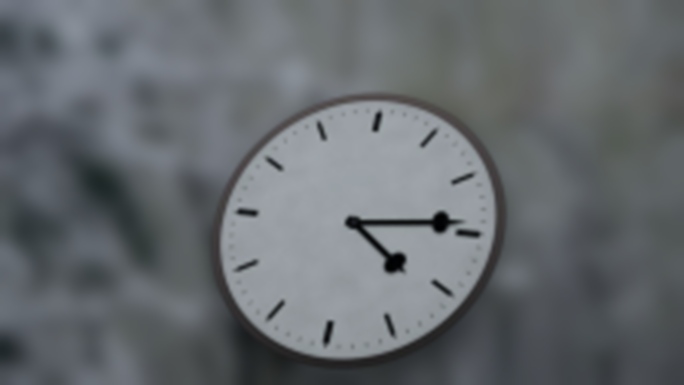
4:14
